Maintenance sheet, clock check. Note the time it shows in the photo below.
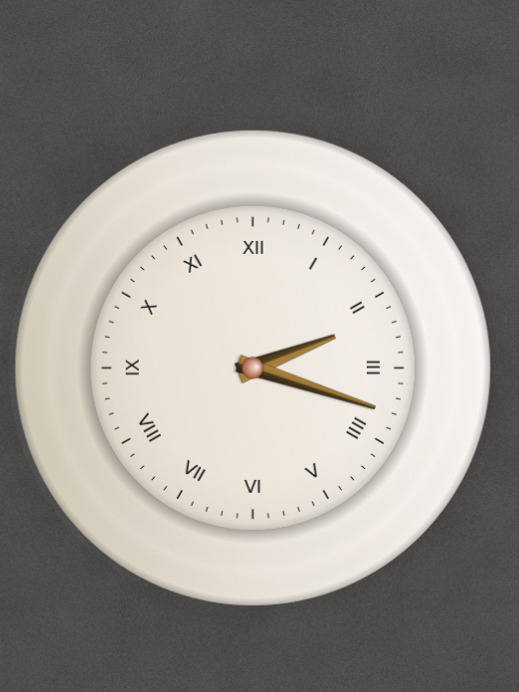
2:18
